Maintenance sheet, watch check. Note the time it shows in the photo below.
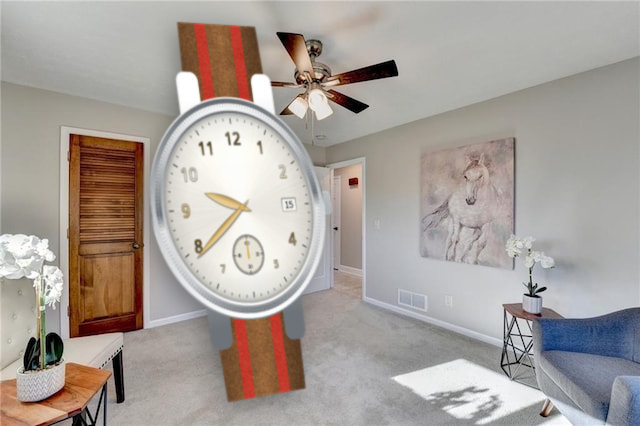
9:39
